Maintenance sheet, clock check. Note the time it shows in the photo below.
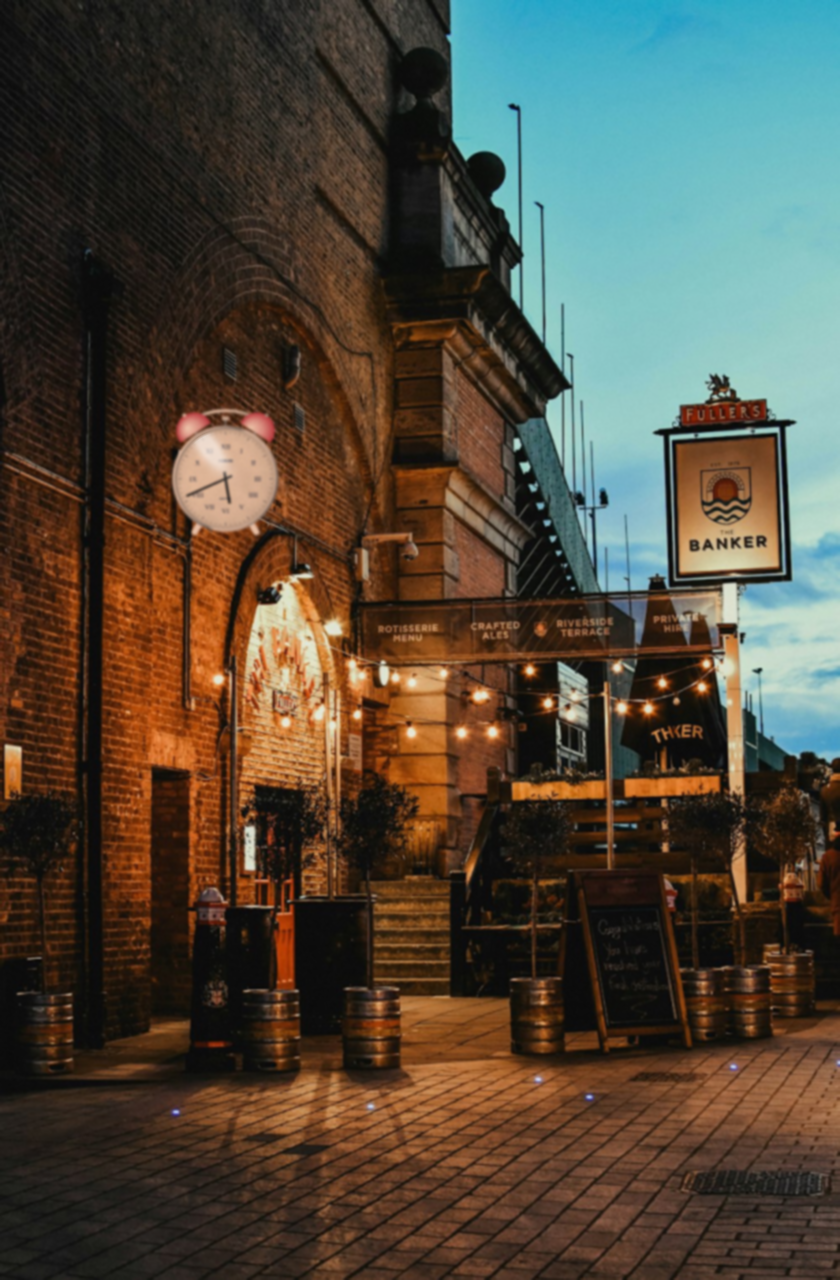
5:41
